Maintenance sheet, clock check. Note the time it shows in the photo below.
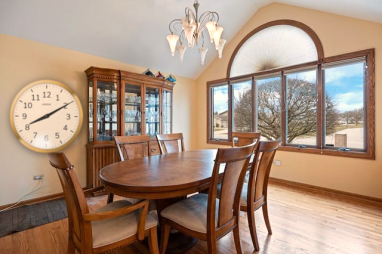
8:10
